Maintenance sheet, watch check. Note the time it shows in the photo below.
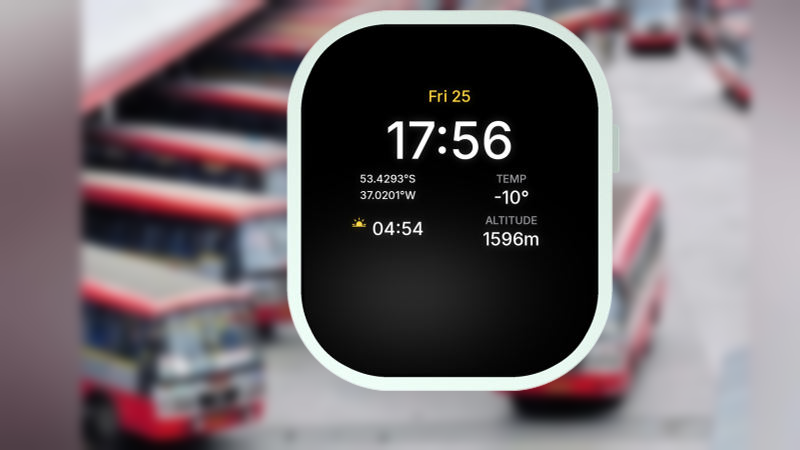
17:56
